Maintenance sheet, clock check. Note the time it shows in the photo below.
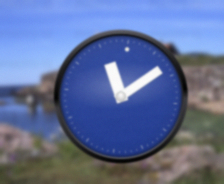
11:08
